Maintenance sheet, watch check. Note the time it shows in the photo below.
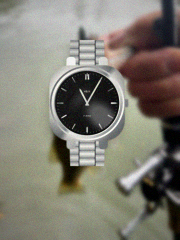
11:05
